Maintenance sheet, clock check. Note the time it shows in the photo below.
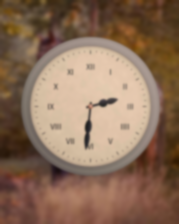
2:31
